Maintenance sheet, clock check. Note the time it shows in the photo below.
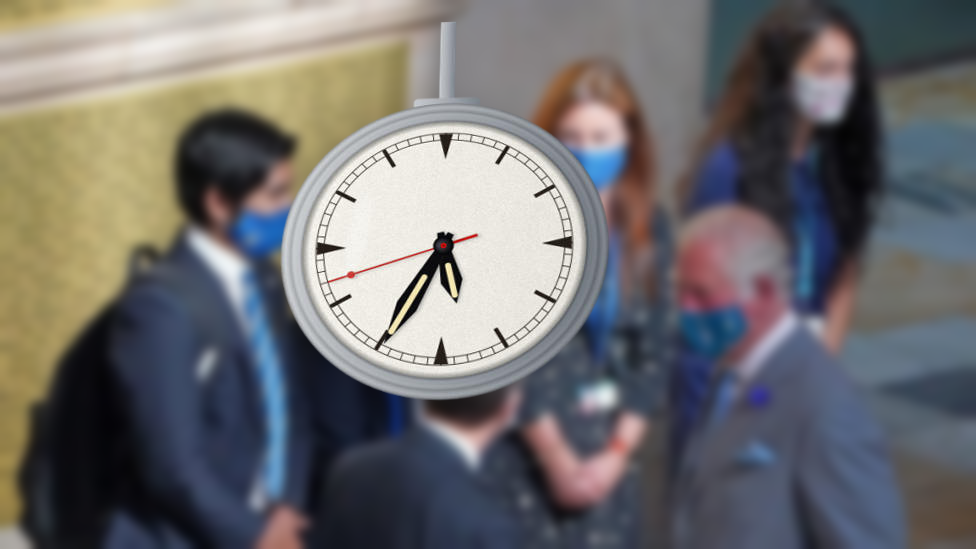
5:34:42
